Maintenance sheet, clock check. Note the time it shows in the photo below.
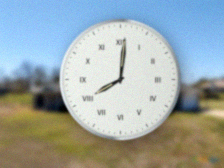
8:01
